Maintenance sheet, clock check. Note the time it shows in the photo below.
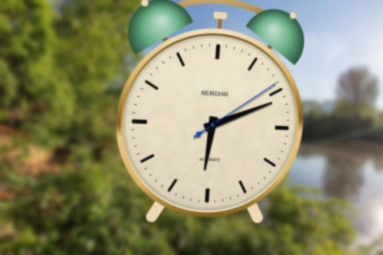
6:11:09
